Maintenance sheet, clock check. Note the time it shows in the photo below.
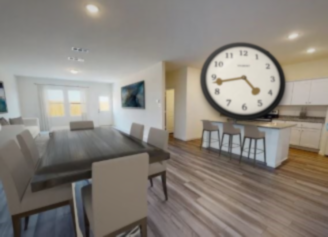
4:43
